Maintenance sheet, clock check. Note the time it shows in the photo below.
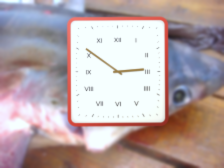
2:51
